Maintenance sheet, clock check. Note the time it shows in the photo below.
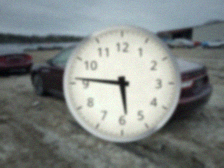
5:46
